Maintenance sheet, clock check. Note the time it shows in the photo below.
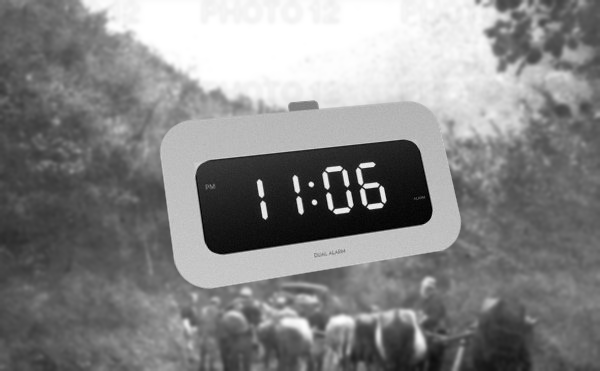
11:06
